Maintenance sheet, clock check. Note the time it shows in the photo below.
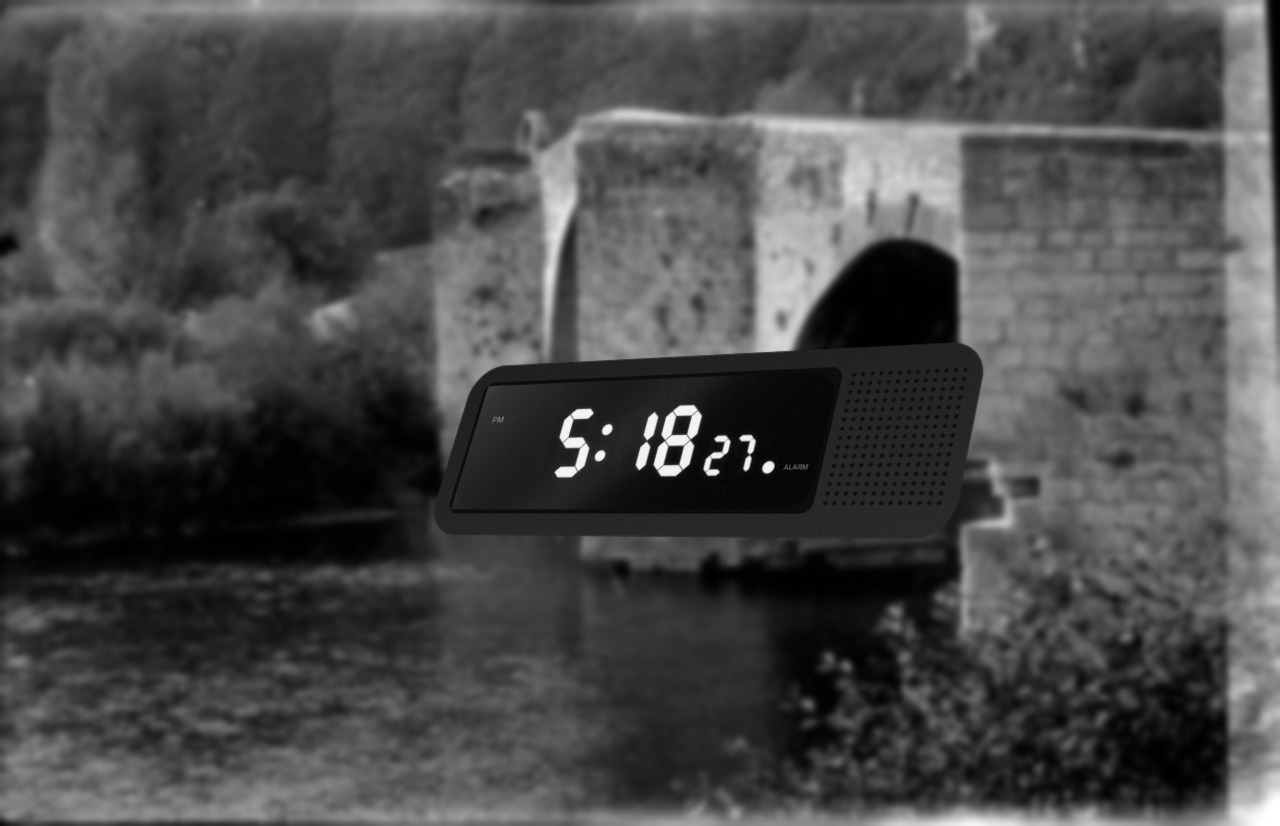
5:18:27
